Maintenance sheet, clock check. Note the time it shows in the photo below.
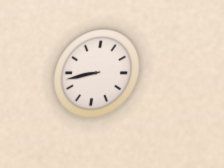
8:43
